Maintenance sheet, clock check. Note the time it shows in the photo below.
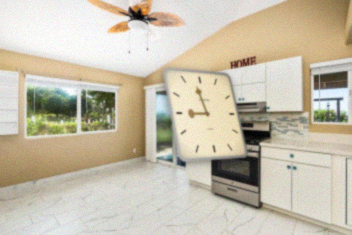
8:58
